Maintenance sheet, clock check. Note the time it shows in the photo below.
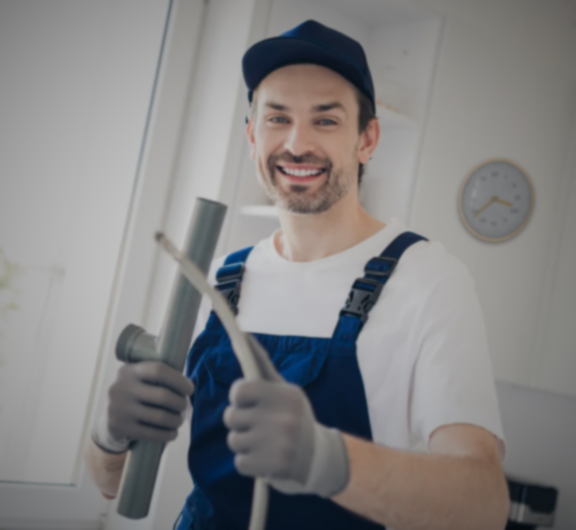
3:39
